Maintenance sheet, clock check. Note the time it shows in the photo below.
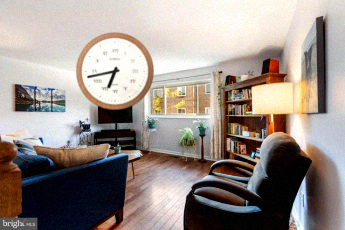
6:43
